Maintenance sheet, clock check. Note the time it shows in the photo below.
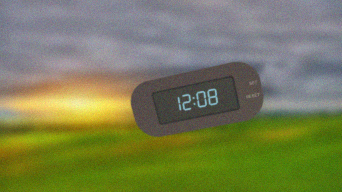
12:08
